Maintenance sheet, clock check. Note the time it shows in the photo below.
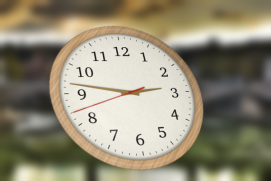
2:46:42
